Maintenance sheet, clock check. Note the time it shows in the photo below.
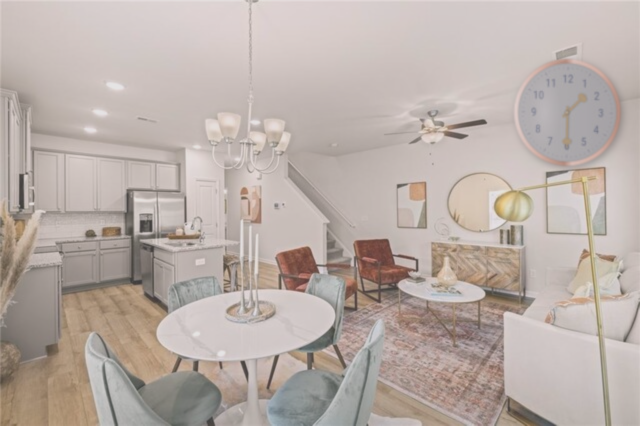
1:30
